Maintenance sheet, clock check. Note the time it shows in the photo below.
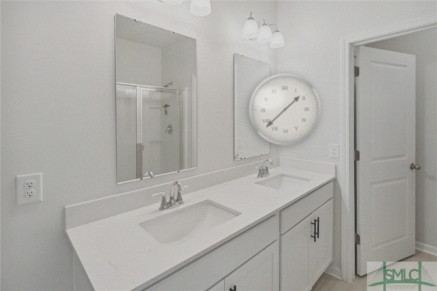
1:38
